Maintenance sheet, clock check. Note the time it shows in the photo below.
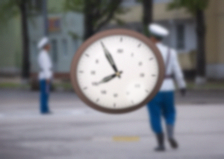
7:55
